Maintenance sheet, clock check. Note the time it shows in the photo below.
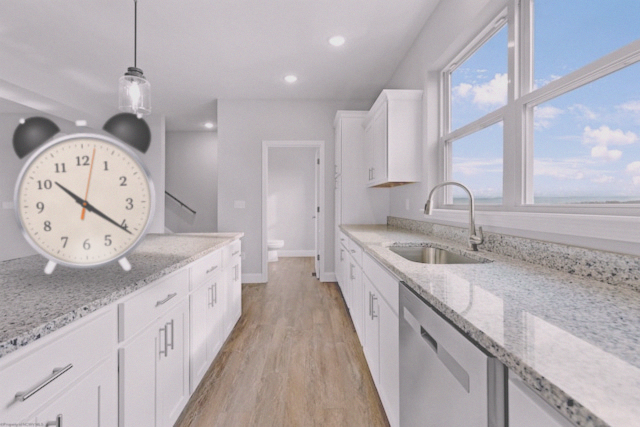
10:21:02
